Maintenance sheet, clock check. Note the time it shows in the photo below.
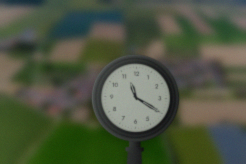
11:20
